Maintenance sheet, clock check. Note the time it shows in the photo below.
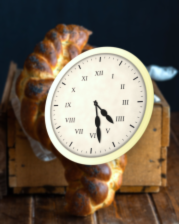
4:28
